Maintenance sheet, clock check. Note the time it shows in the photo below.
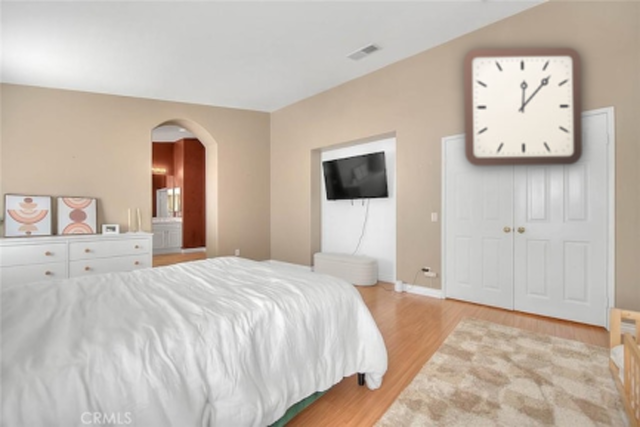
12:07
